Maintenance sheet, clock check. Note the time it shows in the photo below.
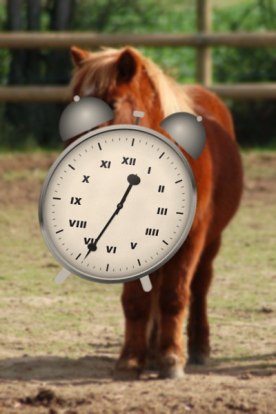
12:34
